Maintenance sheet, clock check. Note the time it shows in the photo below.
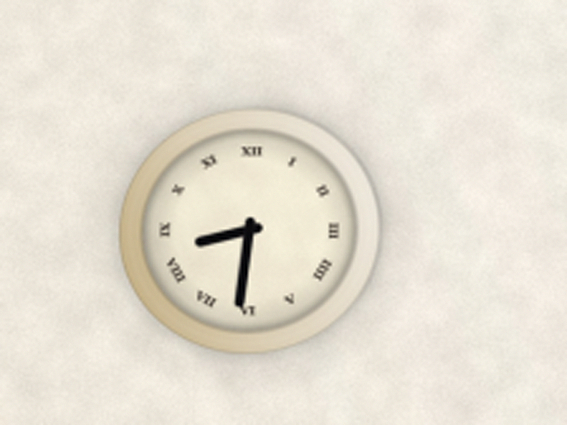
8:31
